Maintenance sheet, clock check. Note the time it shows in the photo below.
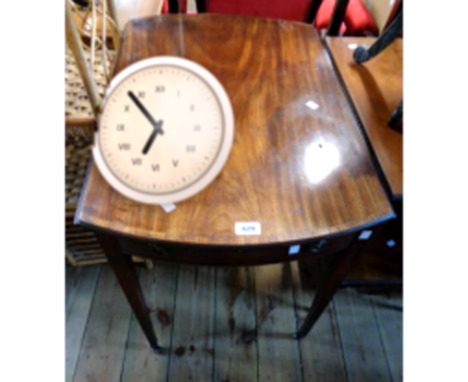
6:53
